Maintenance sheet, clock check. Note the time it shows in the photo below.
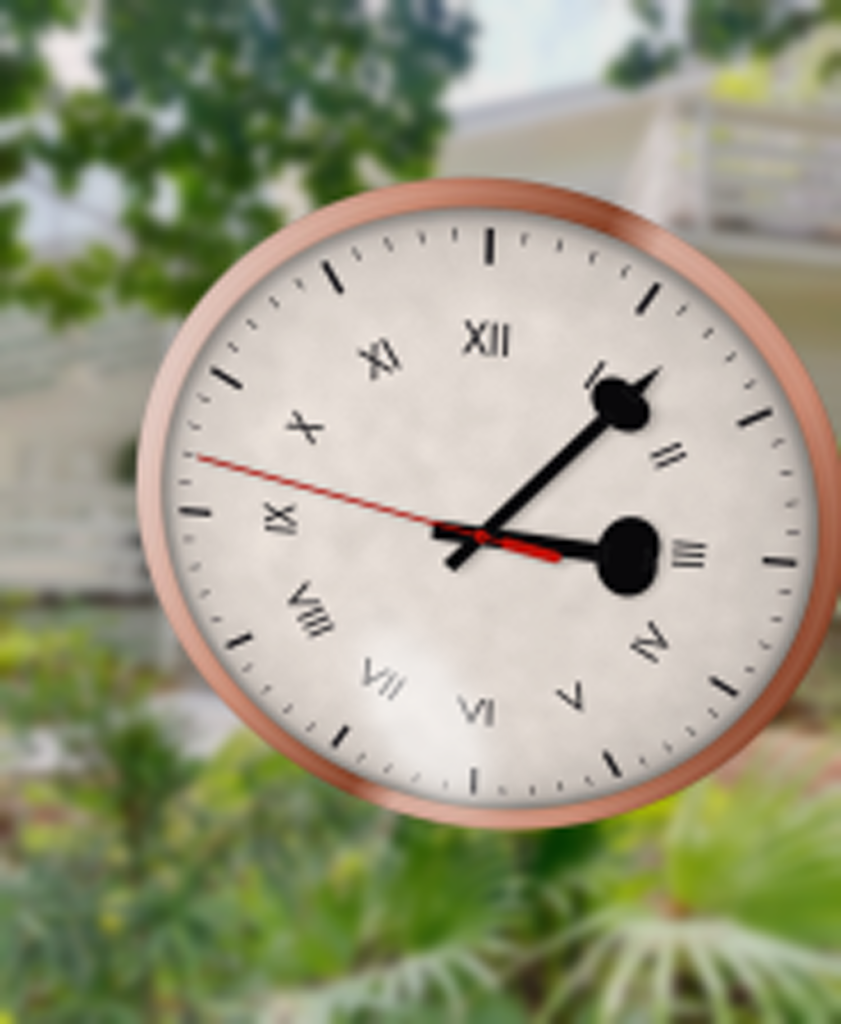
3:06:47
